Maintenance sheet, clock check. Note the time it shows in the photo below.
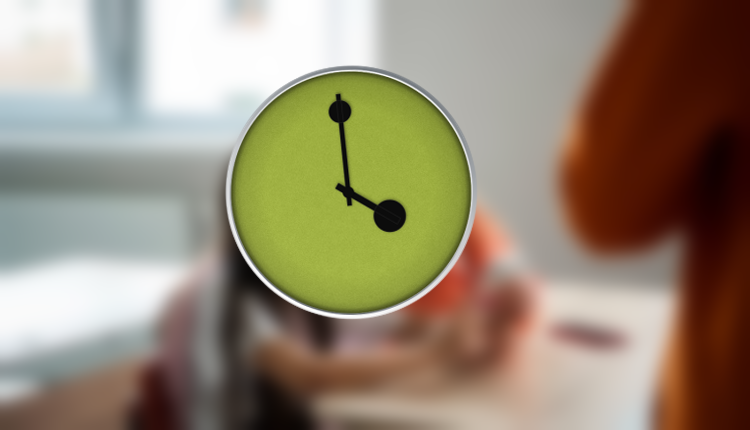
3:59
